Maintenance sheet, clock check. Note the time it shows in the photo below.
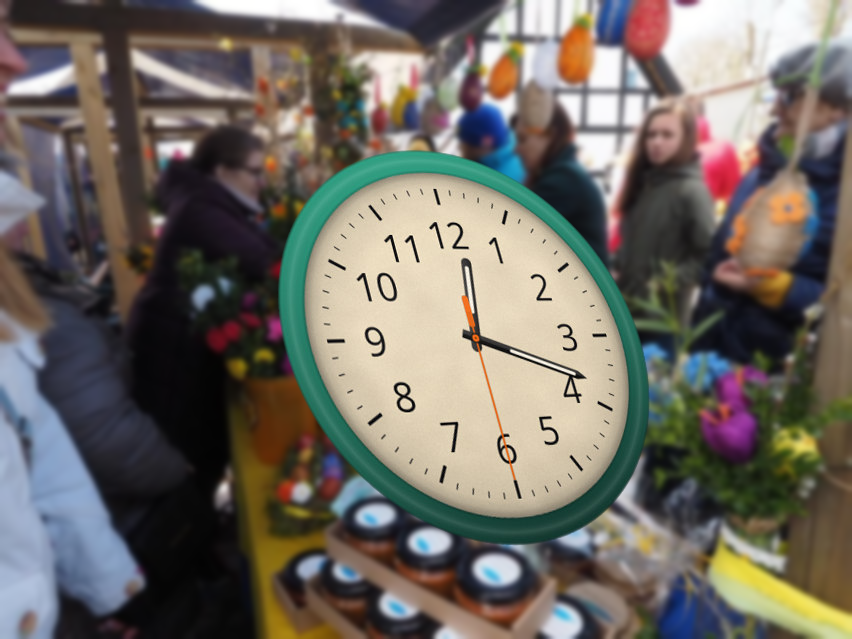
12:18:30
